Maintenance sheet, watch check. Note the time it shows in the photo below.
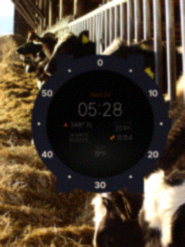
5:28
